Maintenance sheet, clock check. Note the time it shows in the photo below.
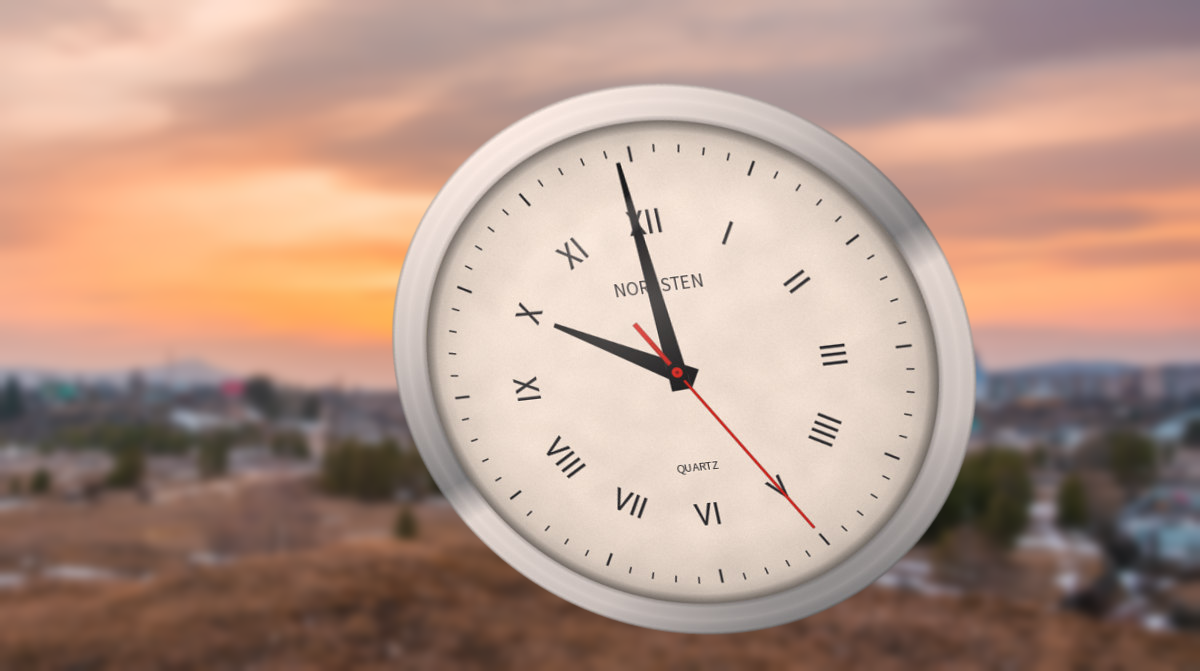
9:59:25
